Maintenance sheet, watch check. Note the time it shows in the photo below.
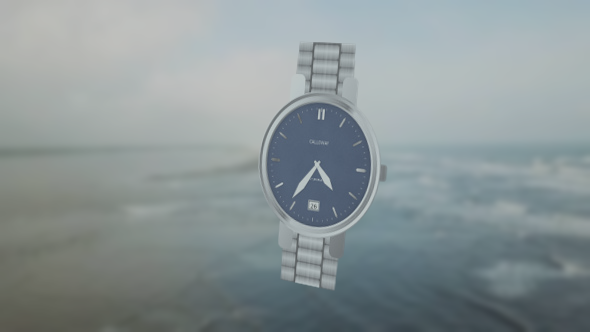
4:36
